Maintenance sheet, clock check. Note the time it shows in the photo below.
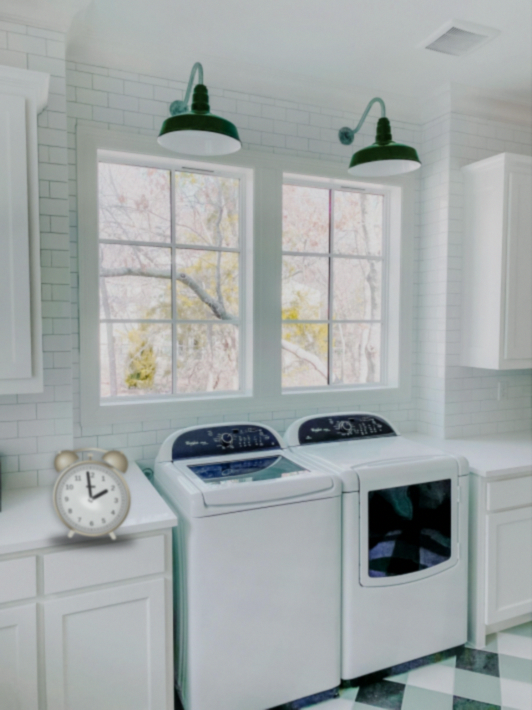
1:59
